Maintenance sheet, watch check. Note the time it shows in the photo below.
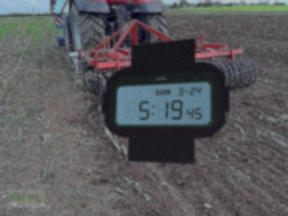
5:19
